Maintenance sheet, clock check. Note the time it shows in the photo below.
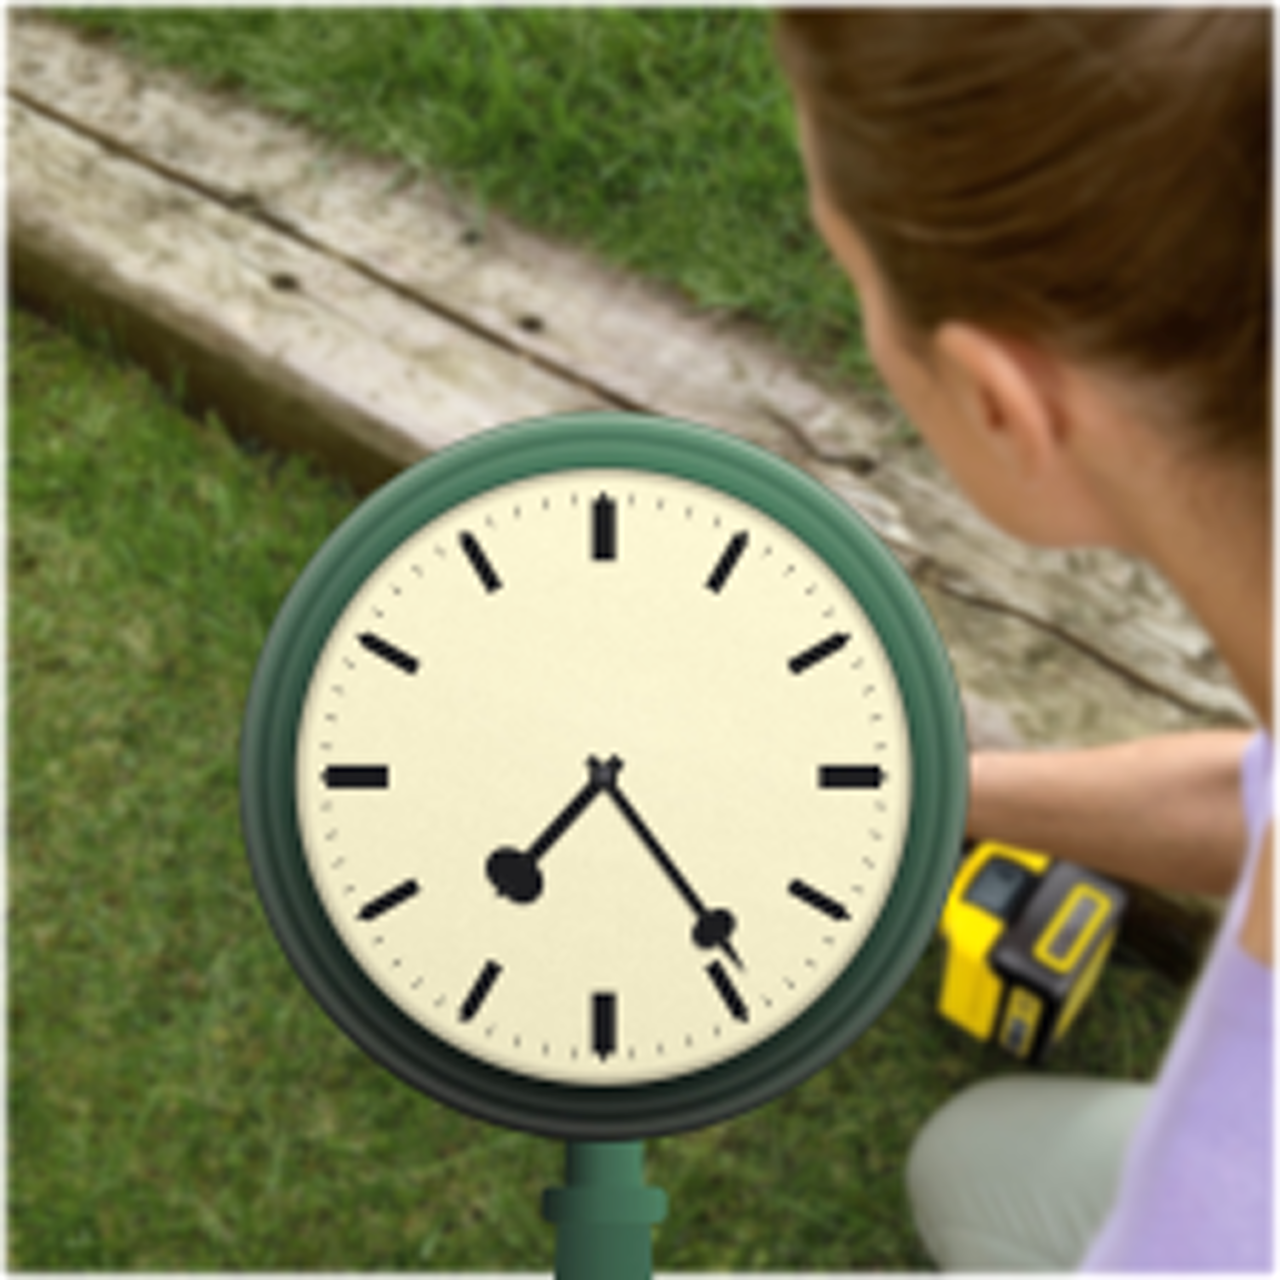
7:24
